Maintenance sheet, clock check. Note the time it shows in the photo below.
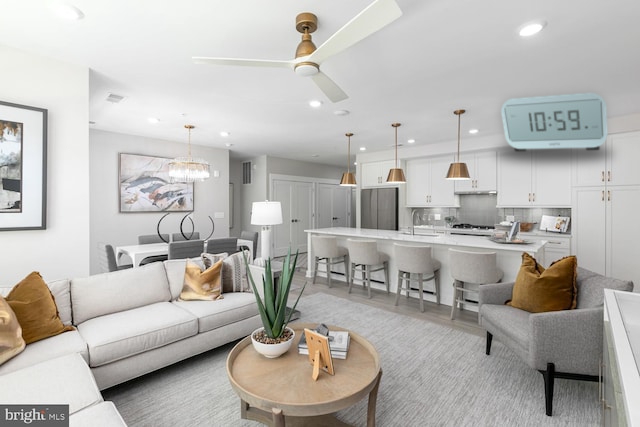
10:59
